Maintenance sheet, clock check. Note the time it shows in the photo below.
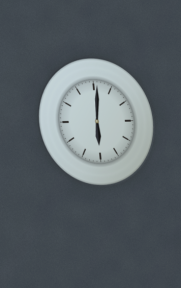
6:01
